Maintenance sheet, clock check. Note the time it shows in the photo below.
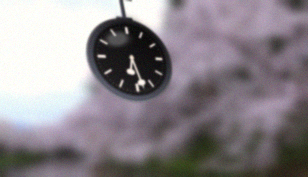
6:28
